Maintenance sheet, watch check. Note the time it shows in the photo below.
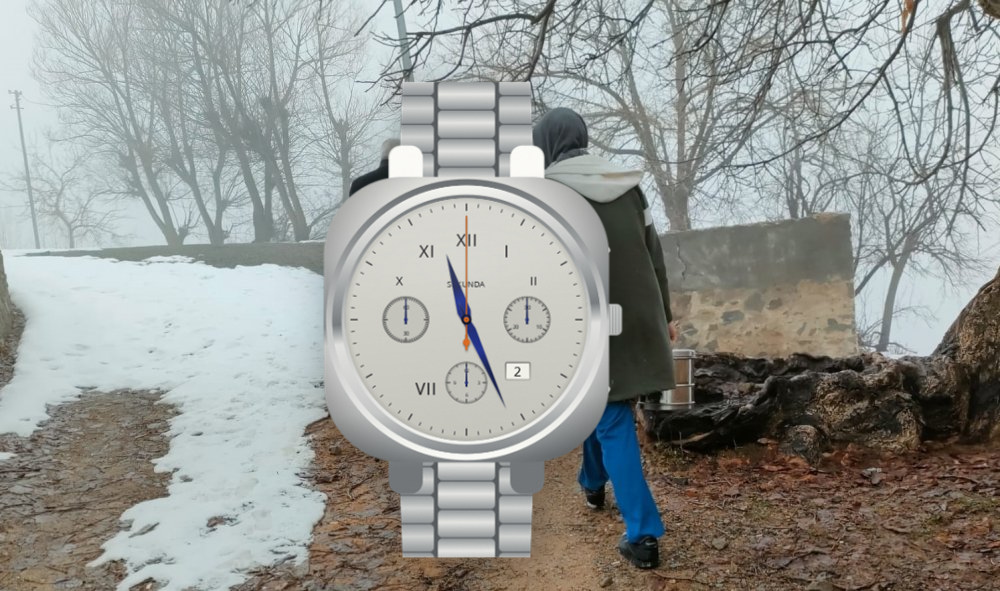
11:26
